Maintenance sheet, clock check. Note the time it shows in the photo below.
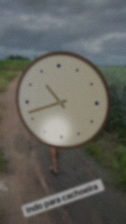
10:42
